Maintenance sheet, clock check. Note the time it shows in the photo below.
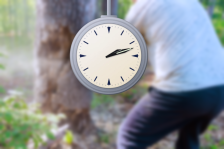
2:12
